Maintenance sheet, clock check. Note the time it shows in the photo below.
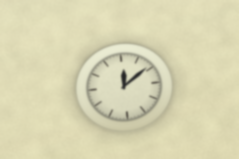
12:09
